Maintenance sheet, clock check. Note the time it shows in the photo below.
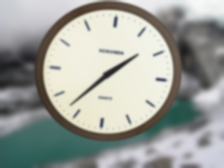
1:37
